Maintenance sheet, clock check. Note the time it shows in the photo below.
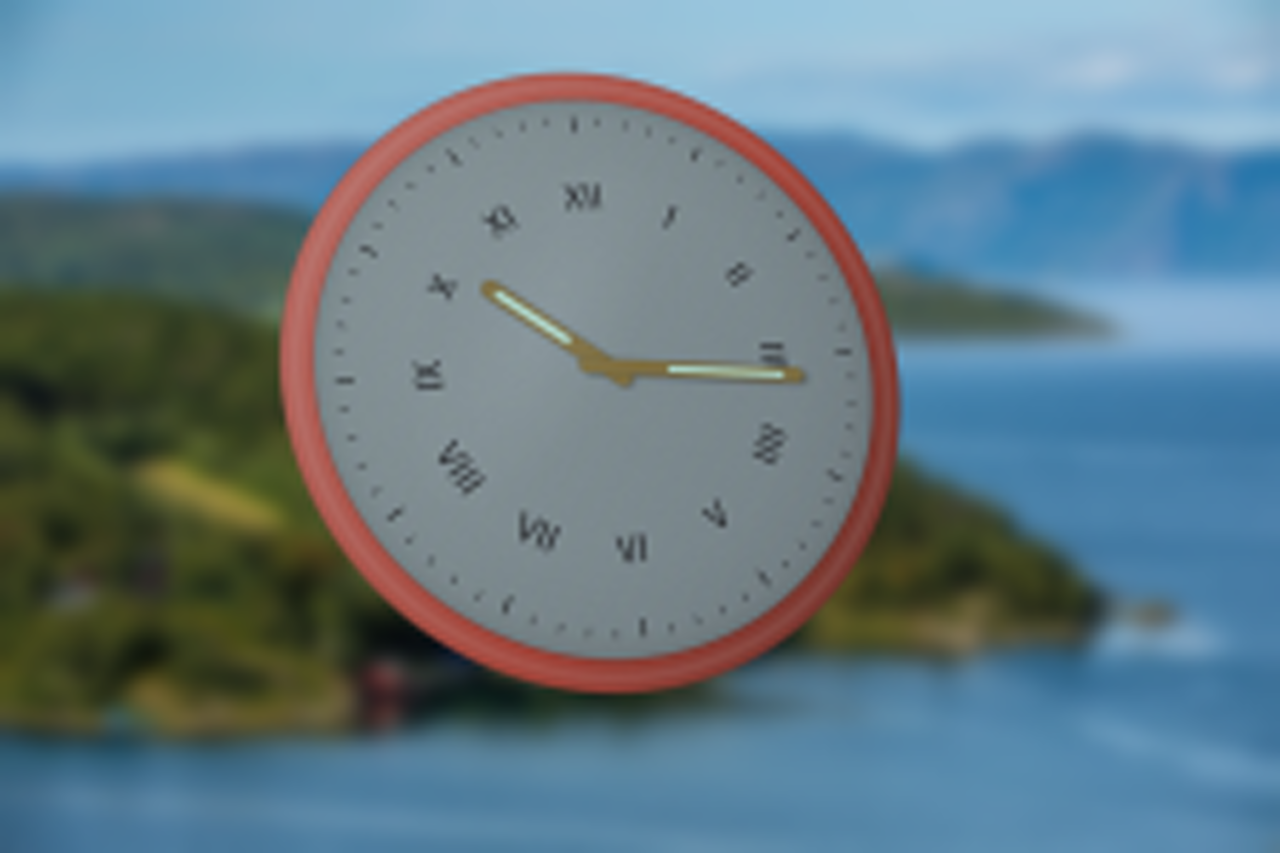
10:16
